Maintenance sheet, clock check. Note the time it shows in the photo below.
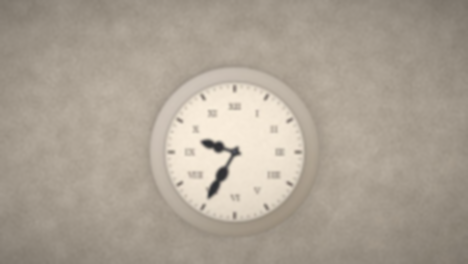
9:35
